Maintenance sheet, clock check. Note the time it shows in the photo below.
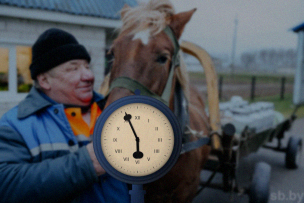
5:56
